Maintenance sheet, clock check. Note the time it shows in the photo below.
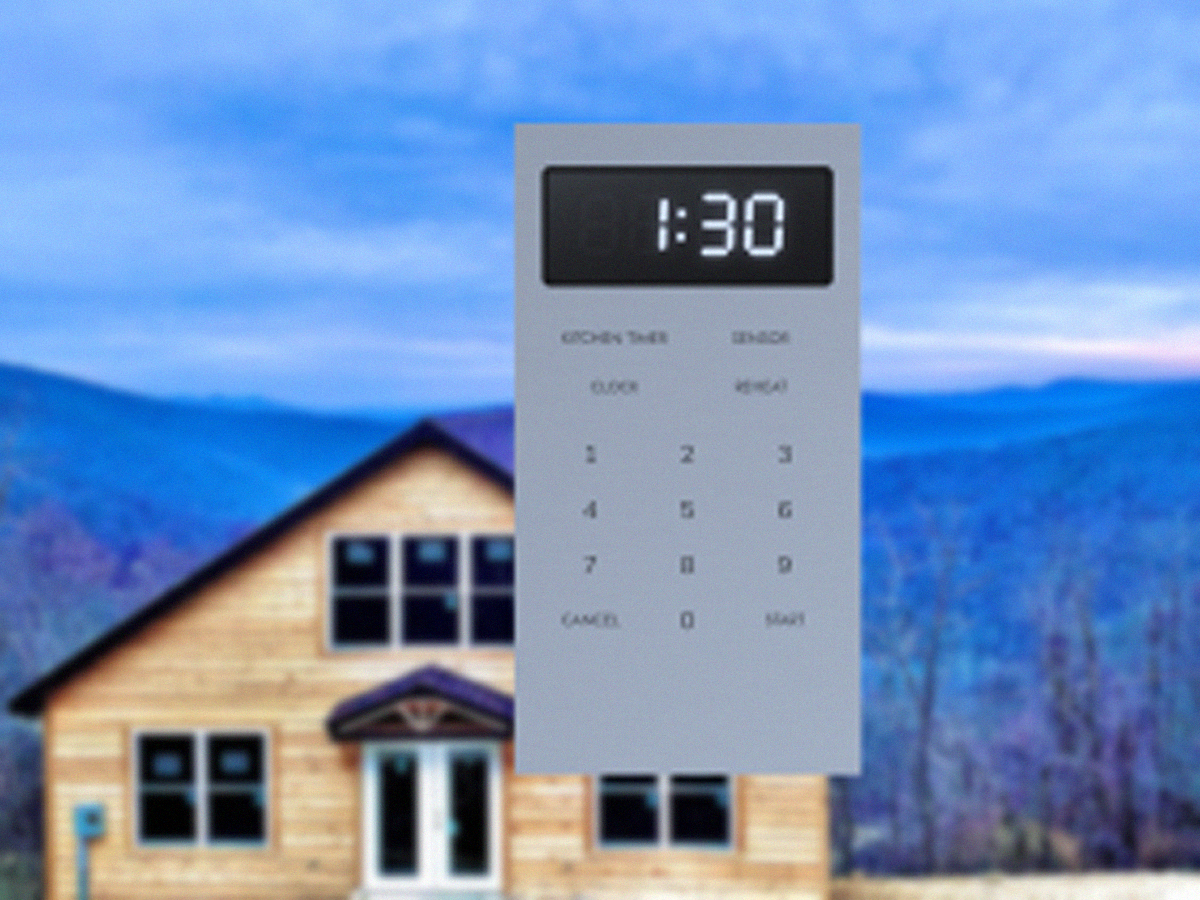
1:30
